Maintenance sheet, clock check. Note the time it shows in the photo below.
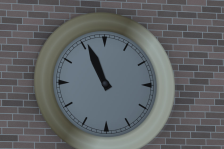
10:56
